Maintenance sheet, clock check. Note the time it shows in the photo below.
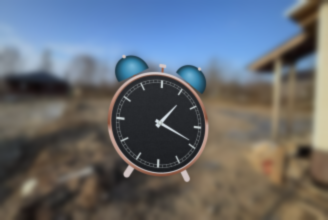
1:19
